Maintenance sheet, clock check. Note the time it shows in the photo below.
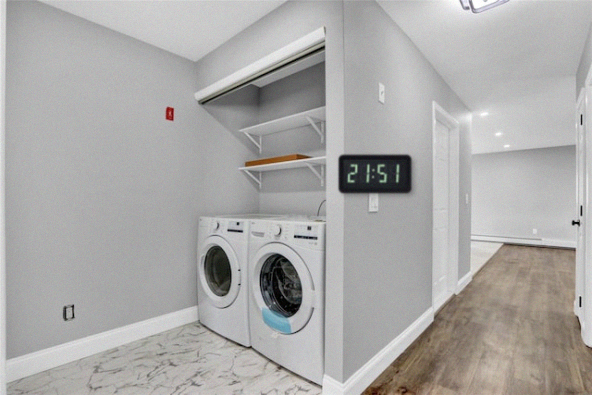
21:51
